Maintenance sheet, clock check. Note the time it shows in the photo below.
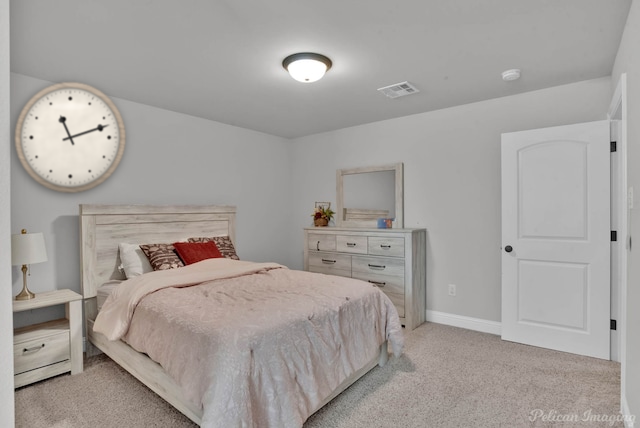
11:12
